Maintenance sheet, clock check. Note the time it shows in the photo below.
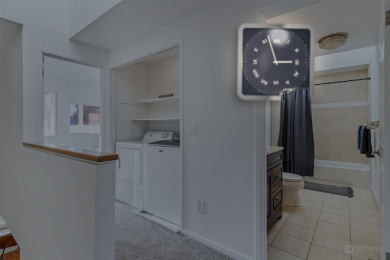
2:57
